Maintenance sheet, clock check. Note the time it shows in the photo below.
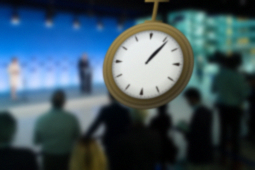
1:06
